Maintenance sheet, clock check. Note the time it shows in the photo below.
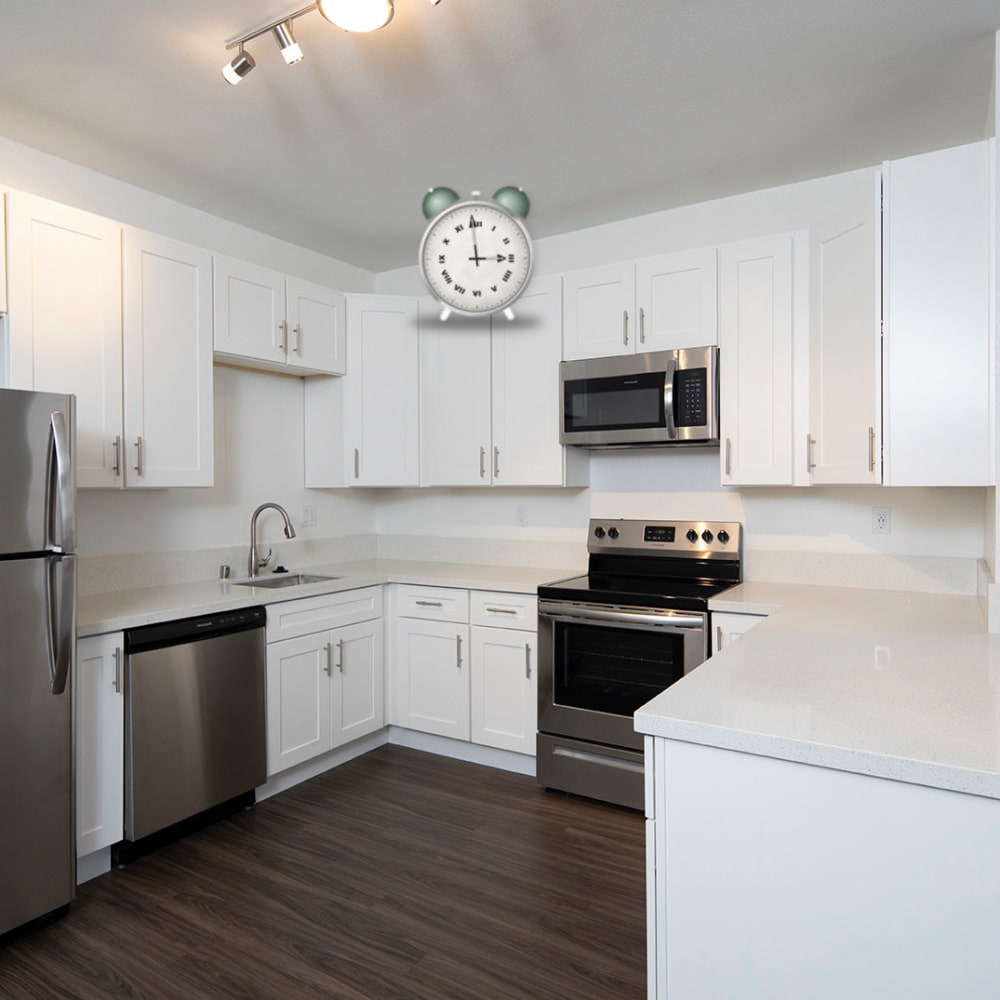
2:59
